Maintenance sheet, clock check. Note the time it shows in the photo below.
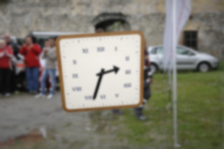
2:33
